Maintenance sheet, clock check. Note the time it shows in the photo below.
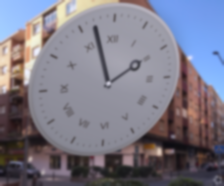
1:57
